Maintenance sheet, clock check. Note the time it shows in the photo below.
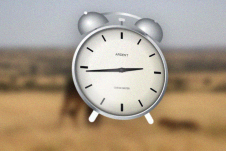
2:44
